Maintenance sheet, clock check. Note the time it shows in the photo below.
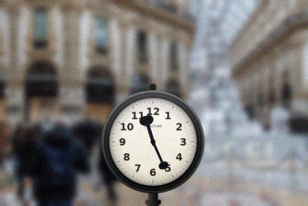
11:26
